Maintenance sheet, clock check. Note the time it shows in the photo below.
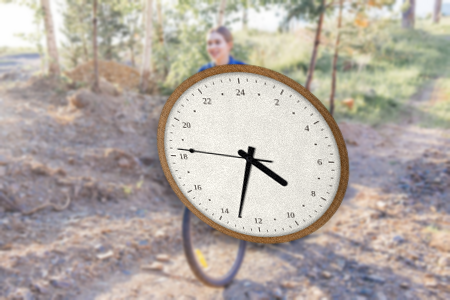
8:32:46
